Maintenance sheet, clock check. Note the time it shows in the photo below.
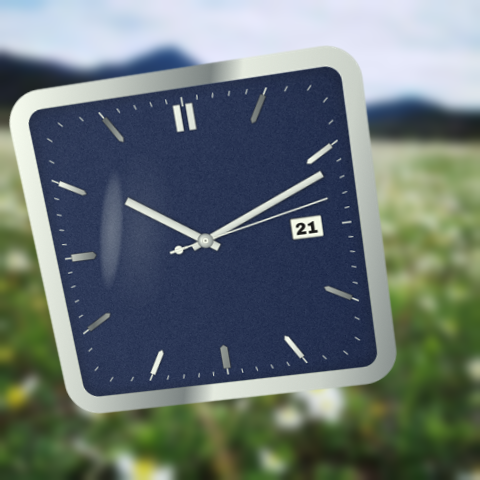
10:11:13
